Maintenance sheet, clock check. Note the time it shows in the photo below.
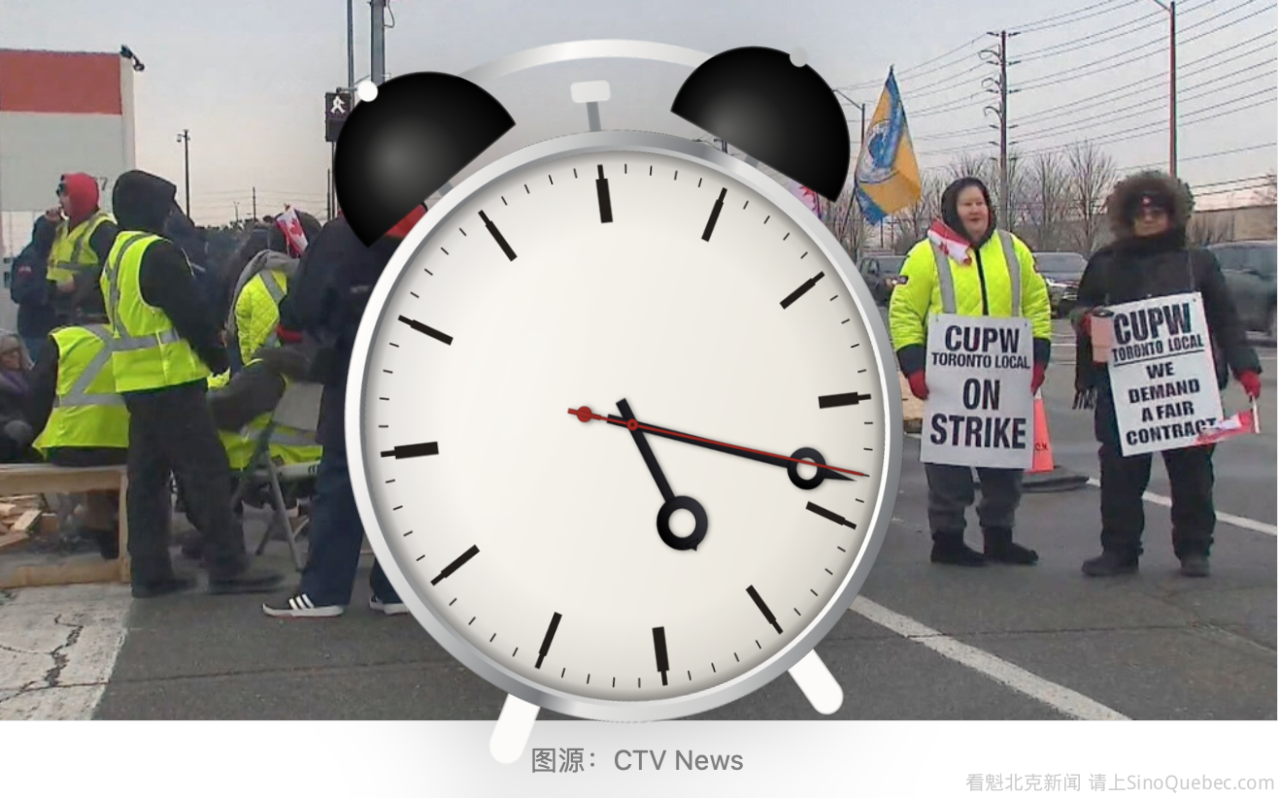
5:18:18
